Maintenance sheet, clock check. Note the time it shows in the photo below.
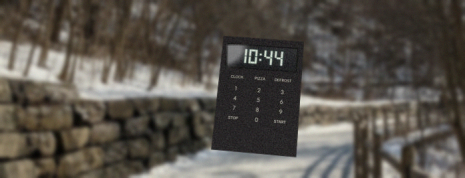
10:44
